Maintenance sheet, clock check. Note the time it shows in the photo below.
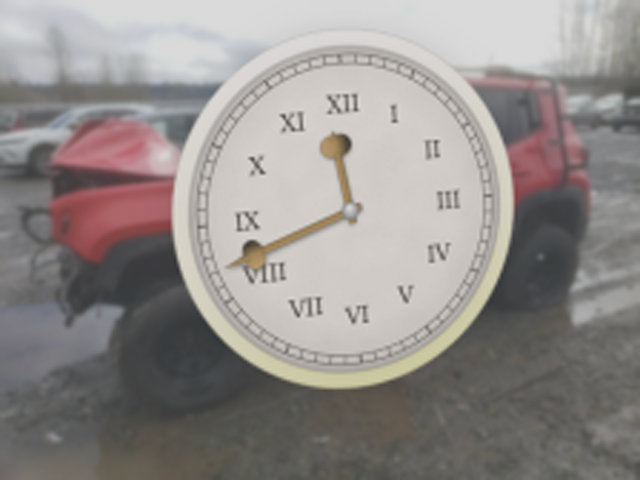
11:42
